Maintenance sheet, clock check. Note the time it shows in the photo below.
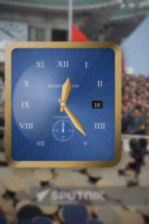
12:24
